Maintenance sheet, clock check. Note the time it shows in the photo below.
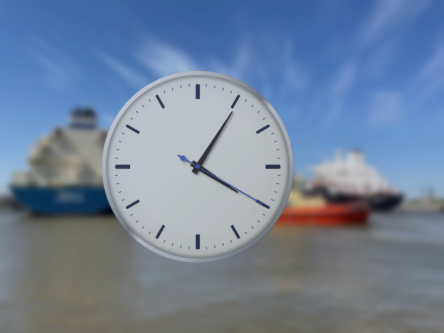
4:05:20
